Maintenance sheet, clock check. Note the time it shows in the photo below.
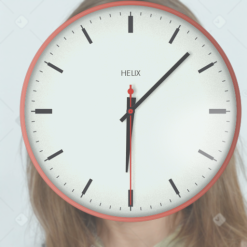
6:07:30
